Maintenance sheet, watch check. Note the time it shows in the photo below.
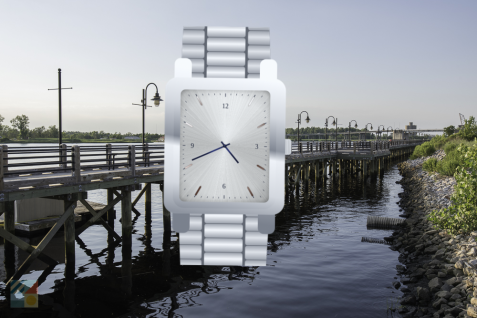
4:41
